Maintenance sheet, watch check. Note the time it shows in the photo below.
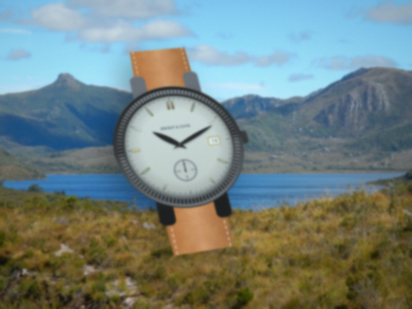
10:11
